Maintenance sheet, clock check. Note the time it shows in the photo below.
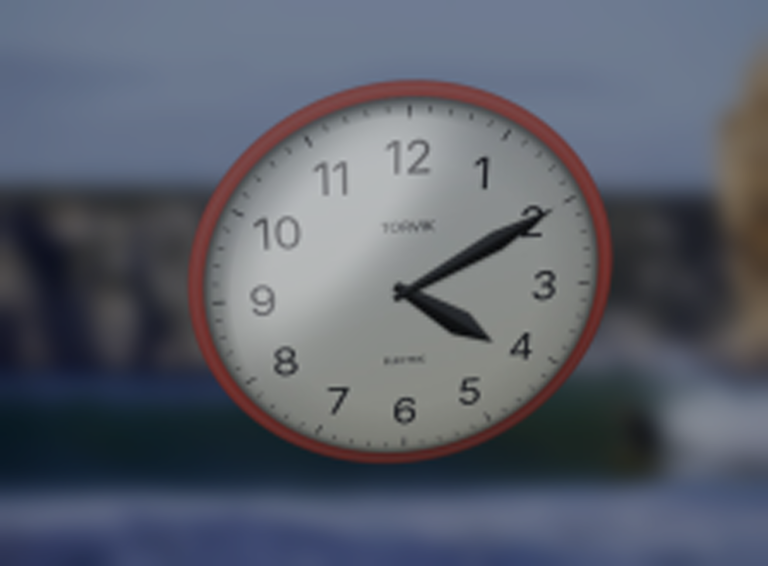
4:10
